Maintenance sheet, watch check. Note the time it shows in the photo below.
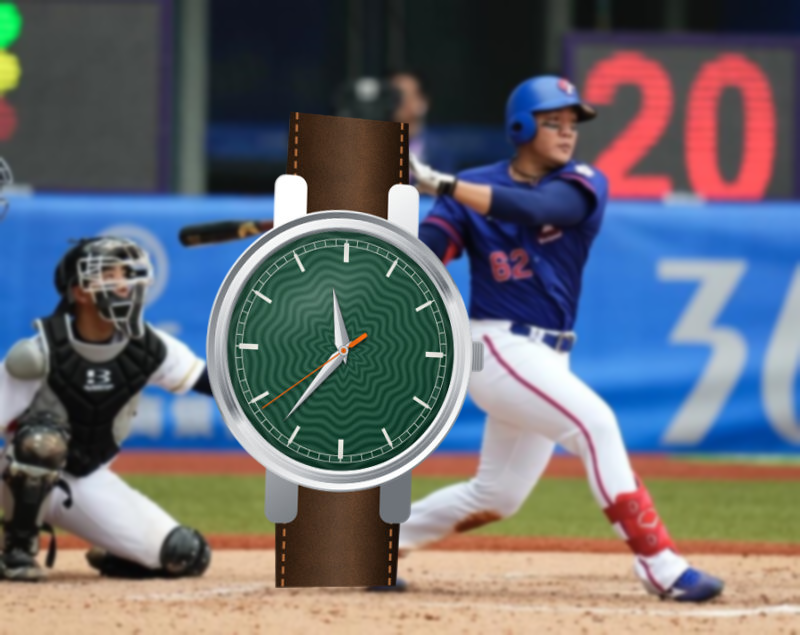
11:36:39
